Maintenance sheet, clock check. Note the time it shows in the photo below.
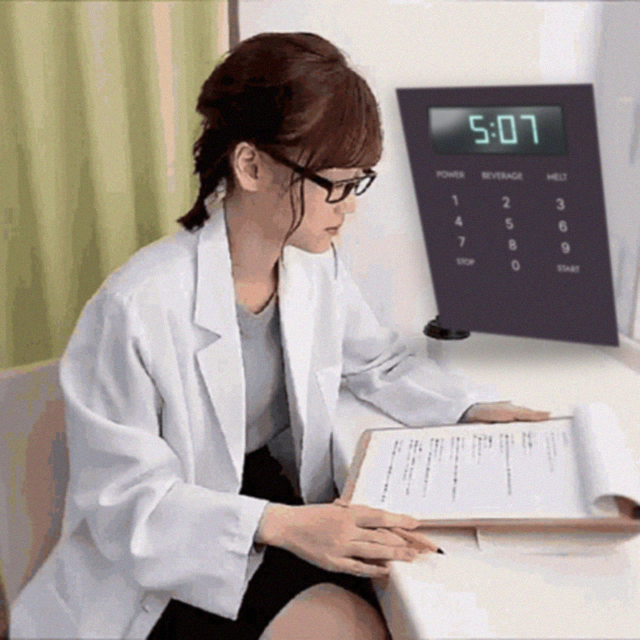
5:07
